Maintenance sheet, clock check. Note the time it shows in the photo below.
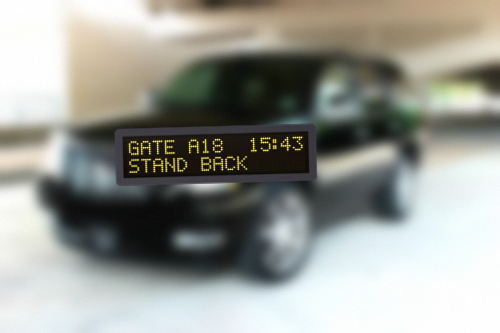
15:43
